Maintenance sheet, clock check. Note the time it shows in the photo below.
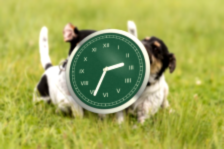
2:34
